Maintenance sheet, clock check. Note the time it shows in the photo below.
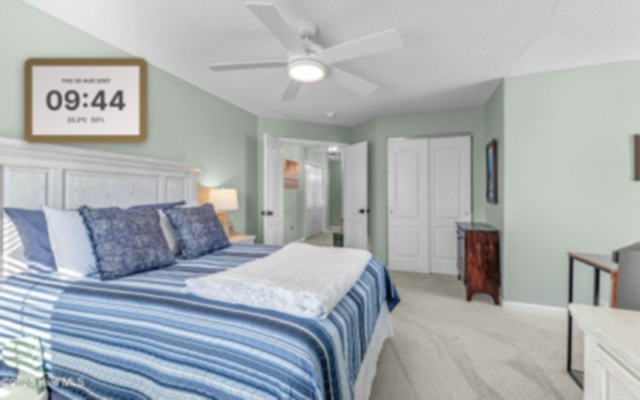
9:44
